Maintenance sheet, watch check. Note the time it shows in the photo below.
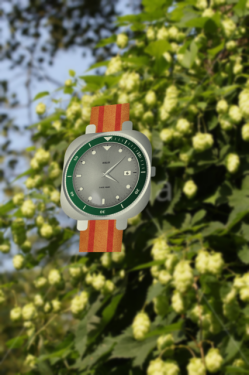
4:08
